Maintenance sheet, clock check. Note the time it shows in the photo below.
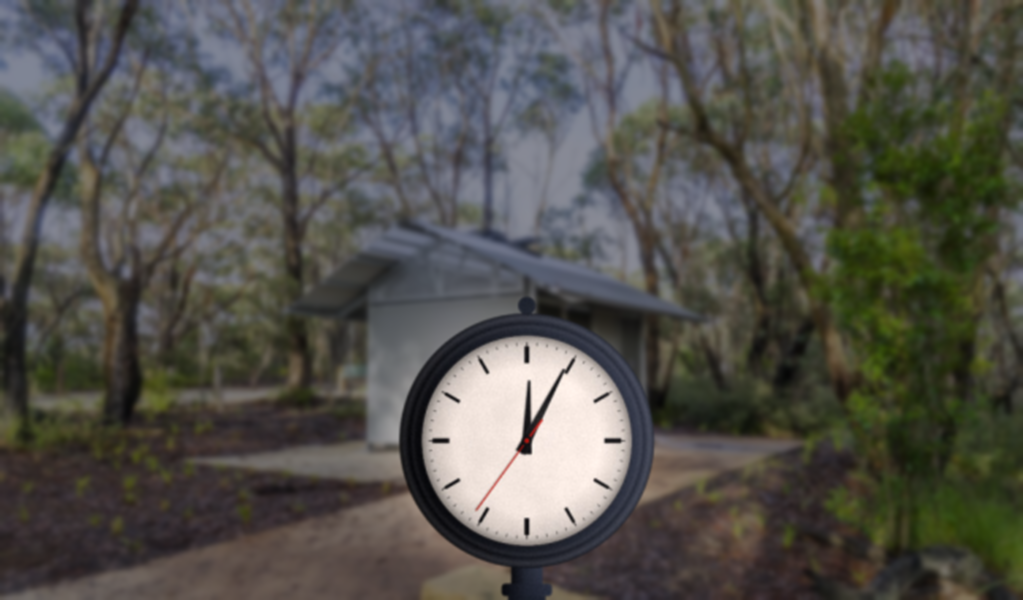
12:04:36
